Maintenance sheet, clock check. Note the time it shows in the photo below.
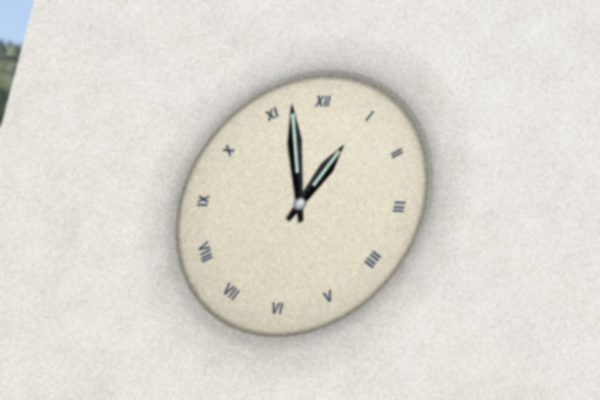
12:57
